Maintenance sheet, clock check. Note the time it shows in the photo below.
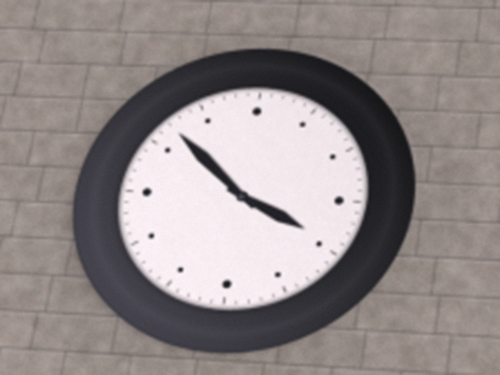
3:52
